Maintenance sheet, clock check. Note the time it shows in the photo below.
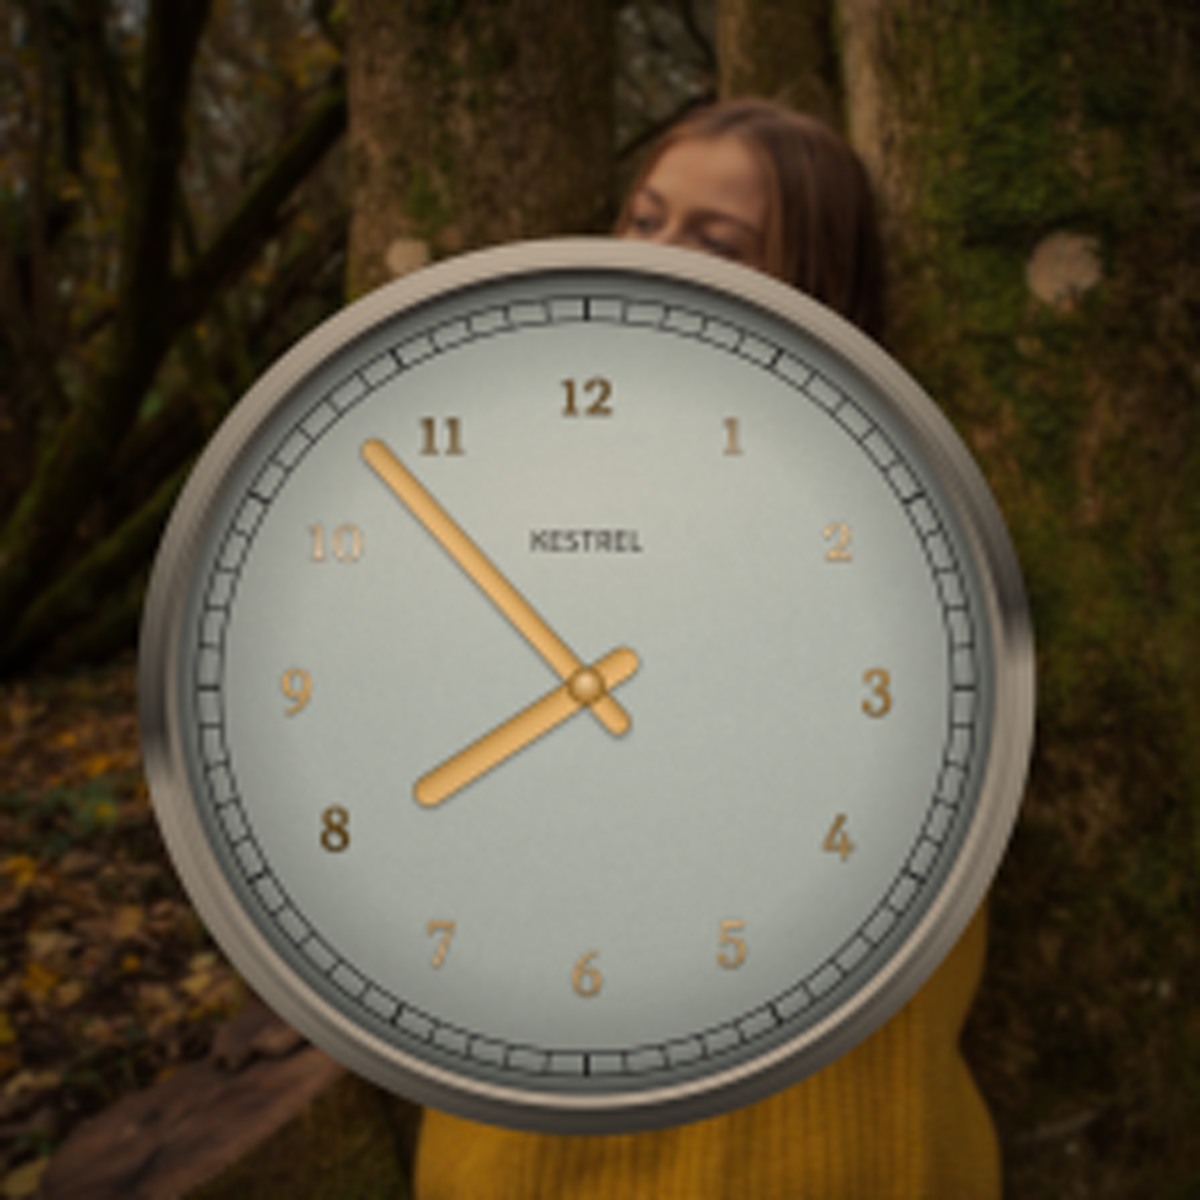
7:53
